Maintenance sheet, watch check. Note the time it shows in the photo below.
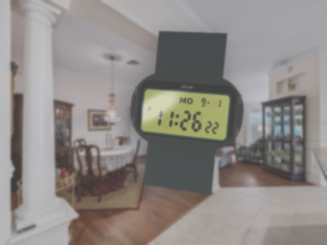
11:26:22
